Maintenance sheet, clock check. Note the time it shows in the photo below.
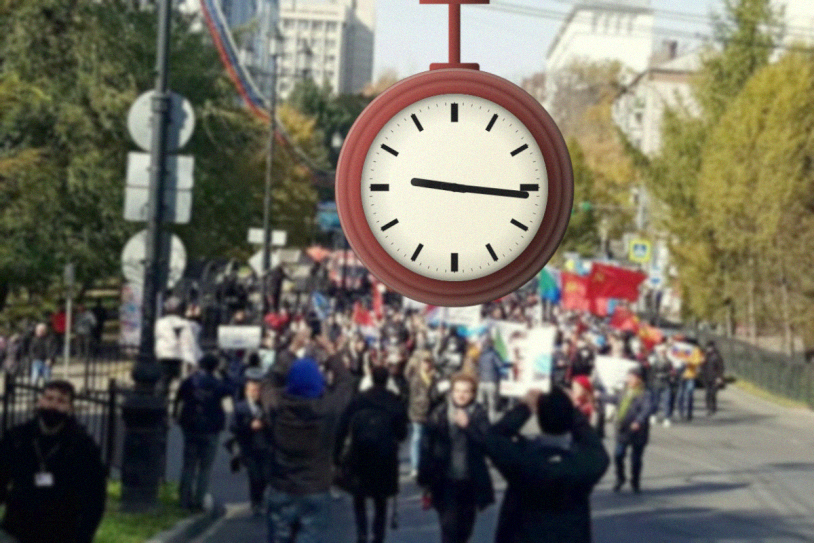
9:16
